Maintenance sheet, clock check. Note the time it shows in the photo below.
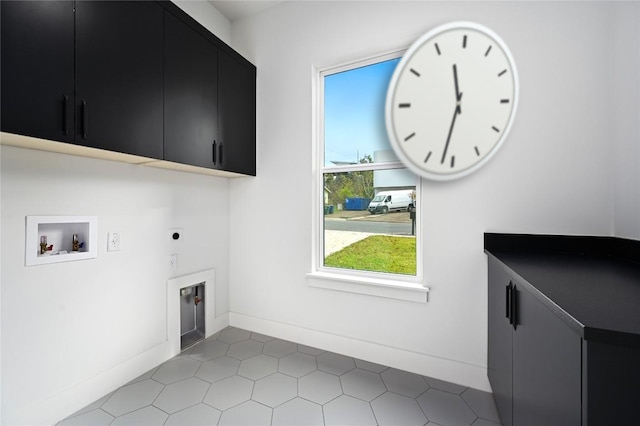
11:32
